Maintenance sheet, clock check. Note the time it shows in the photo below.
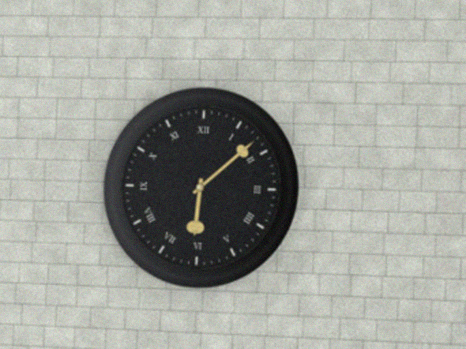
6:08
